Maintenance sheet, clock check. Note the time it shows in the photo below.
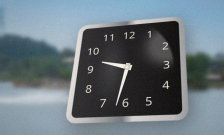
9:32
